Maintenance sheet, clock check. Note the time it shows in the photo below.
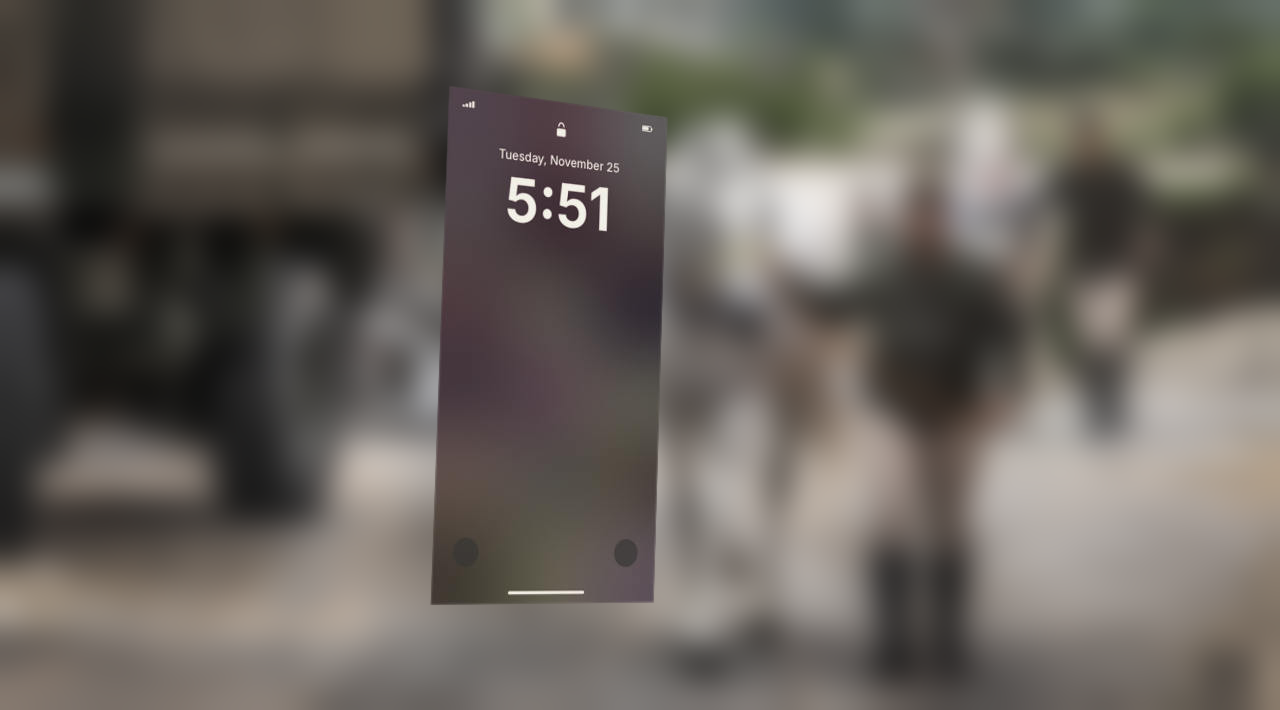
5:51
